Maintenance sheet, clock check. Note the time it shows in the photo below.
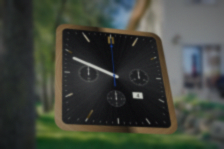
9:49
